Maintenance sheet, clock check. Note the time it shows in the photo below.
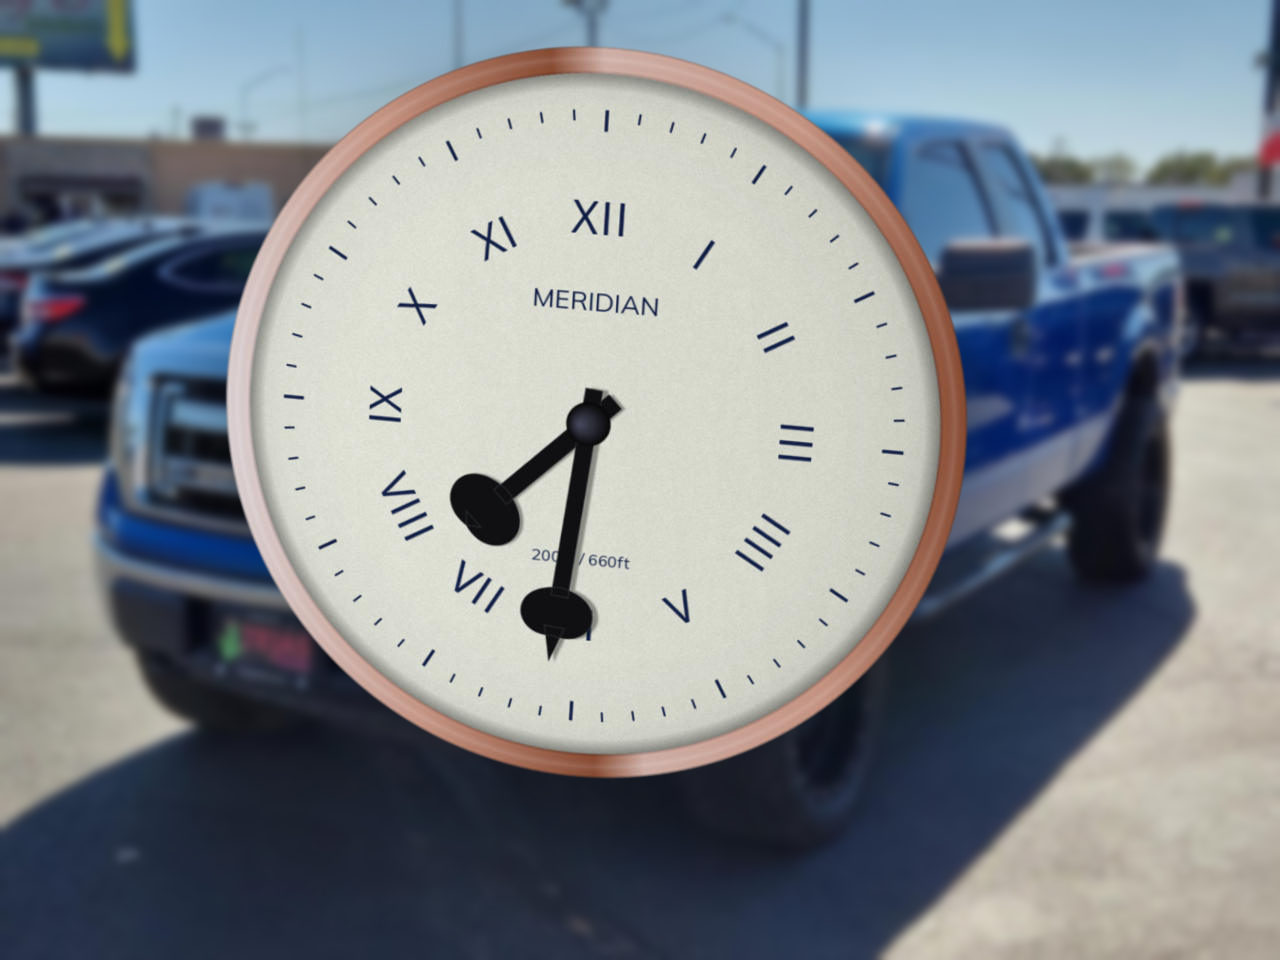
7:31
